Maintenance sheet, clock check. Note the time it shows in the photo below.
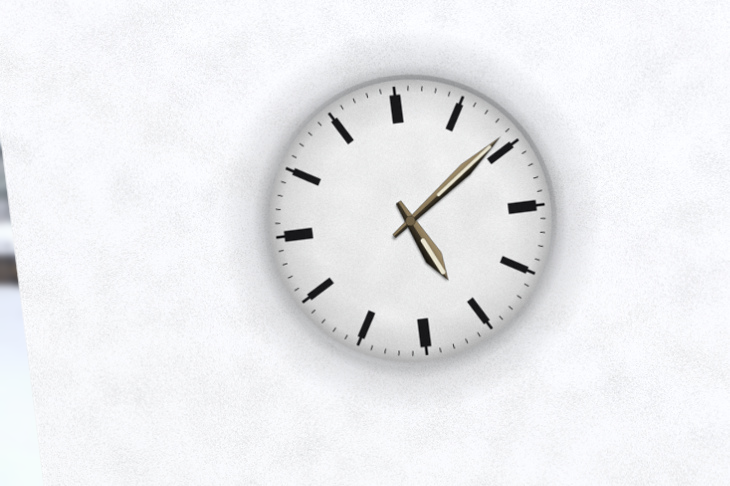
5:09
